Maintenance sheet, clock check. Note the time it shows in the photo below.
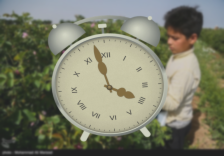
3:58
